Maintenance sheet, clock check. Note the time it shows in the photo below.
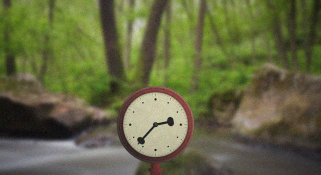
2:37
